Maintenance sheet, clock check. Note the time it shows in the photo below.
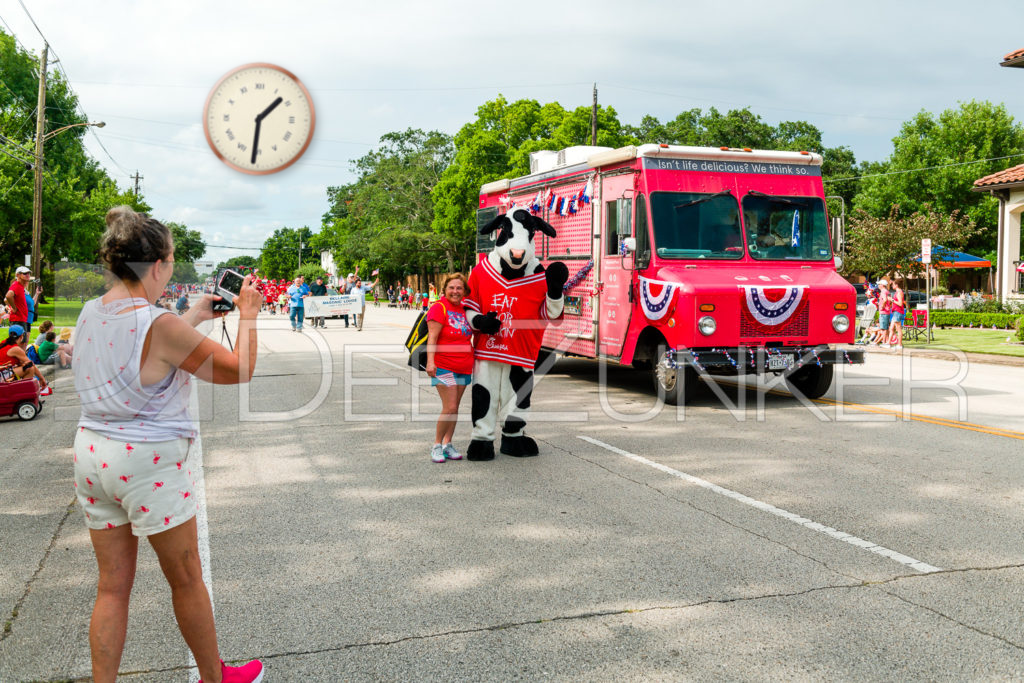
1:31
